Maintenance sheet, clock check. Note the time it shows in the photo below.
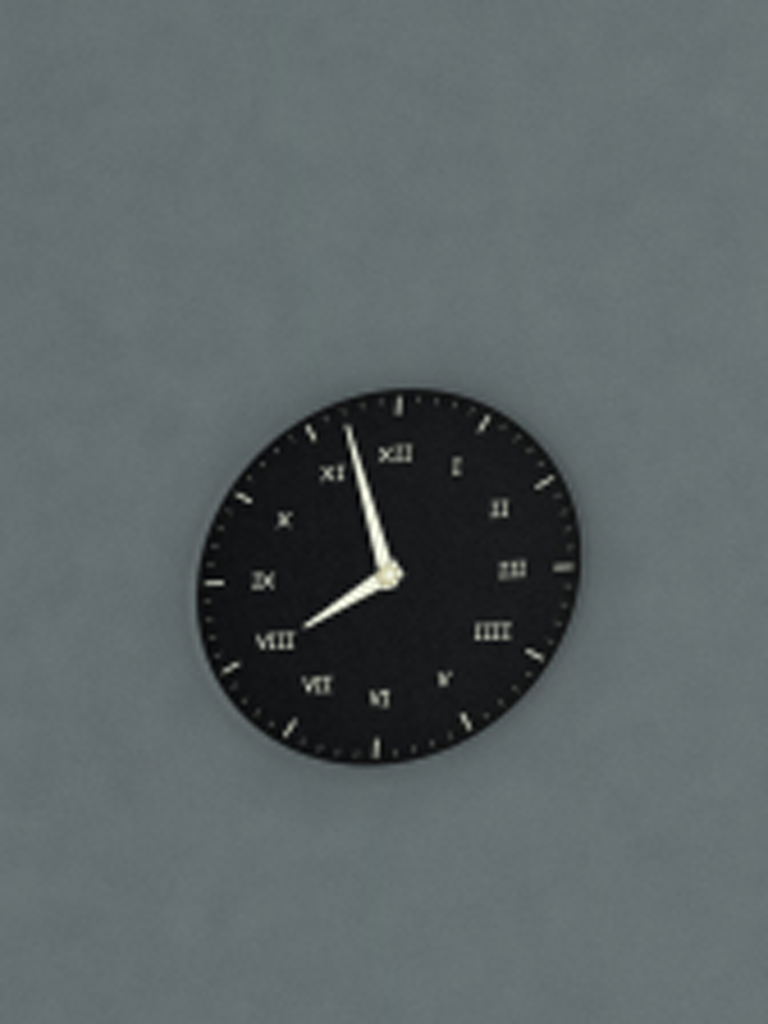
7:57
